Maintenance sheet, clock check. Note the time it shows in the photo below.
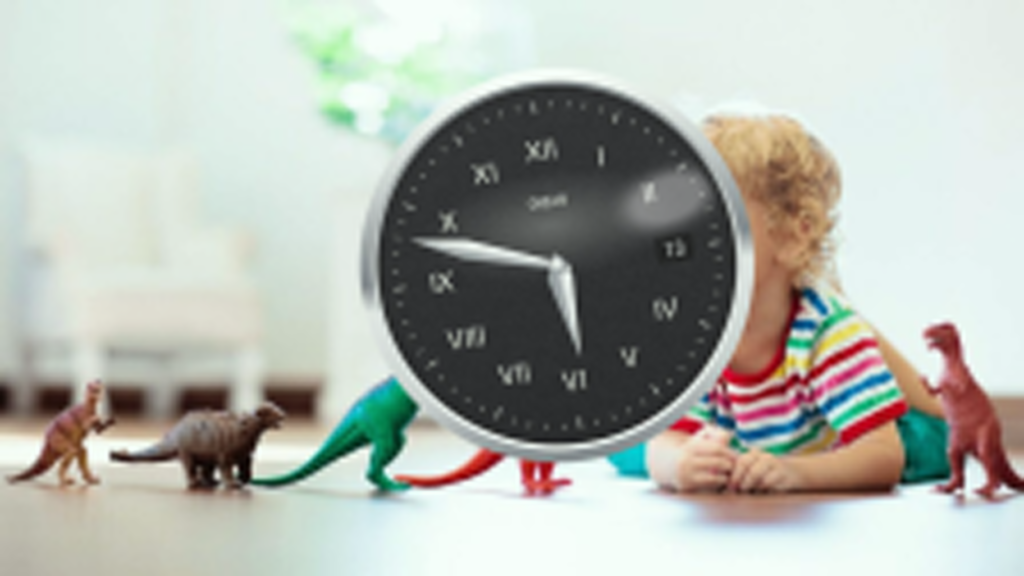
5:48
